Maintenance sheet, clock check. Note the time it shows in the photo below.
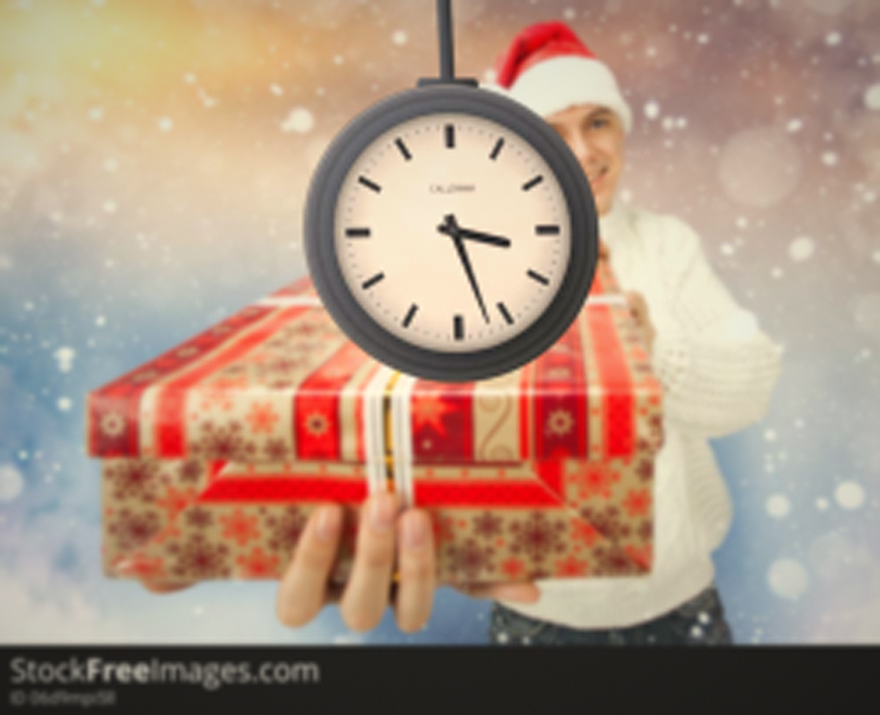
3:27
